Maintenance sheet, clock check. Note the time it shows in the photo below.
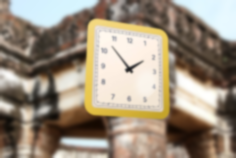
1:53
